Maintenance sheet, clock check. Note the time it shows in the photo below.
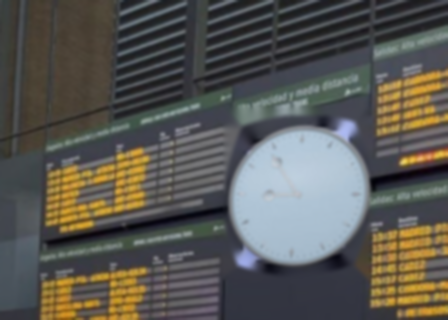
8:54
